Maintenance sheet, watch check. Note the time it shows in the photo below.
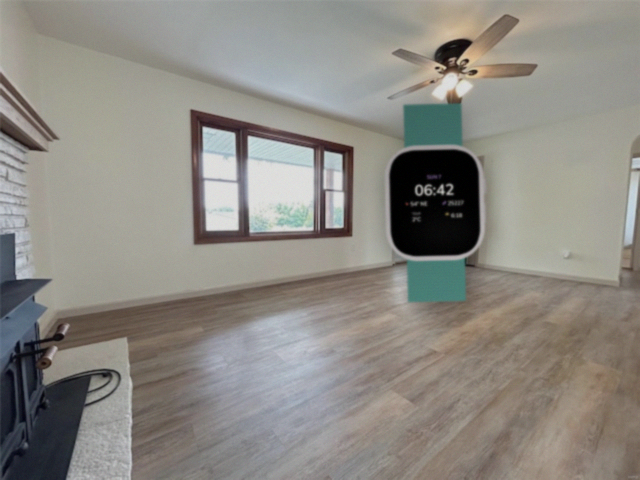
6:42
